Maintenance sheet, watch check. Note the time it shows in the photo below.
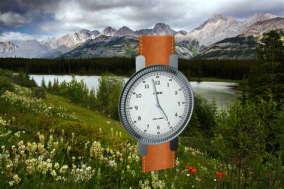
4:58
